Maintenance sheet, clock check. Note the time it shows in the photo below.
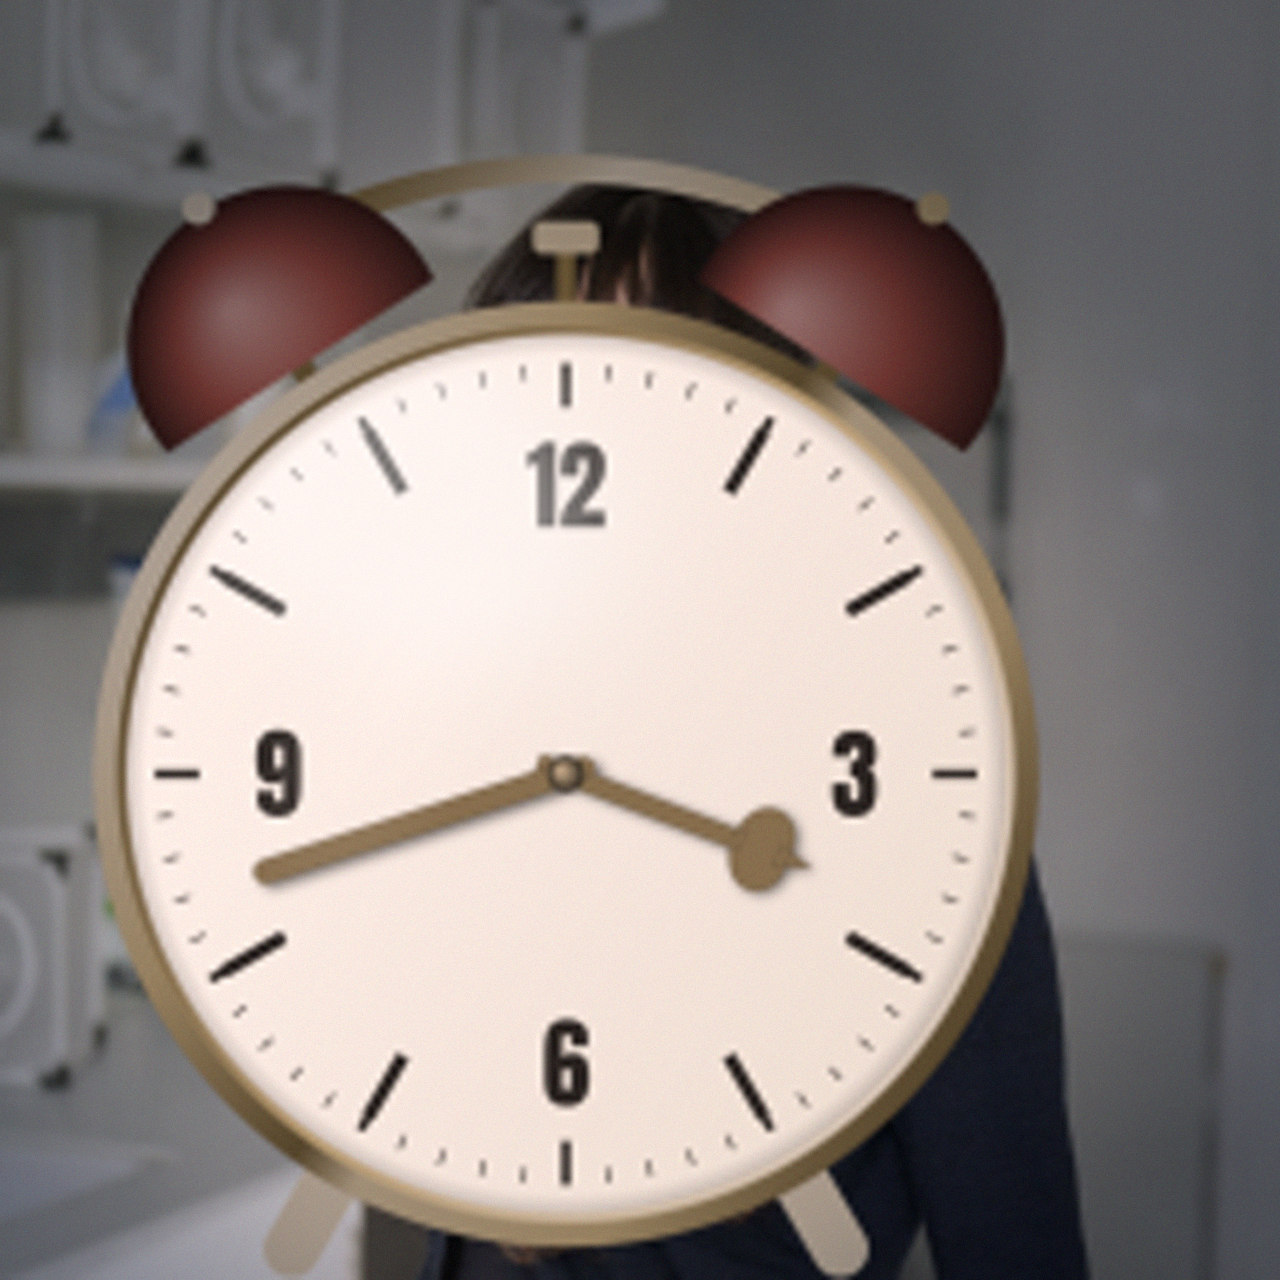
3:42
